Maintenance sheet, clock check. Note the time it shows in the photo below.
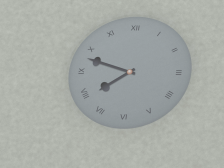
7:48
